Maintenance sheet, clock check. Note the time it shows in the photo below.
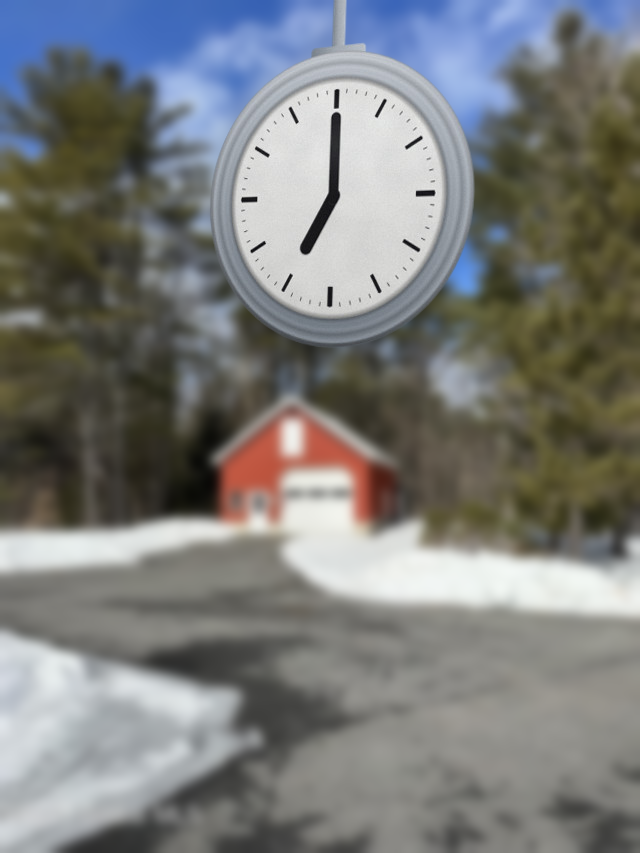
7:00
